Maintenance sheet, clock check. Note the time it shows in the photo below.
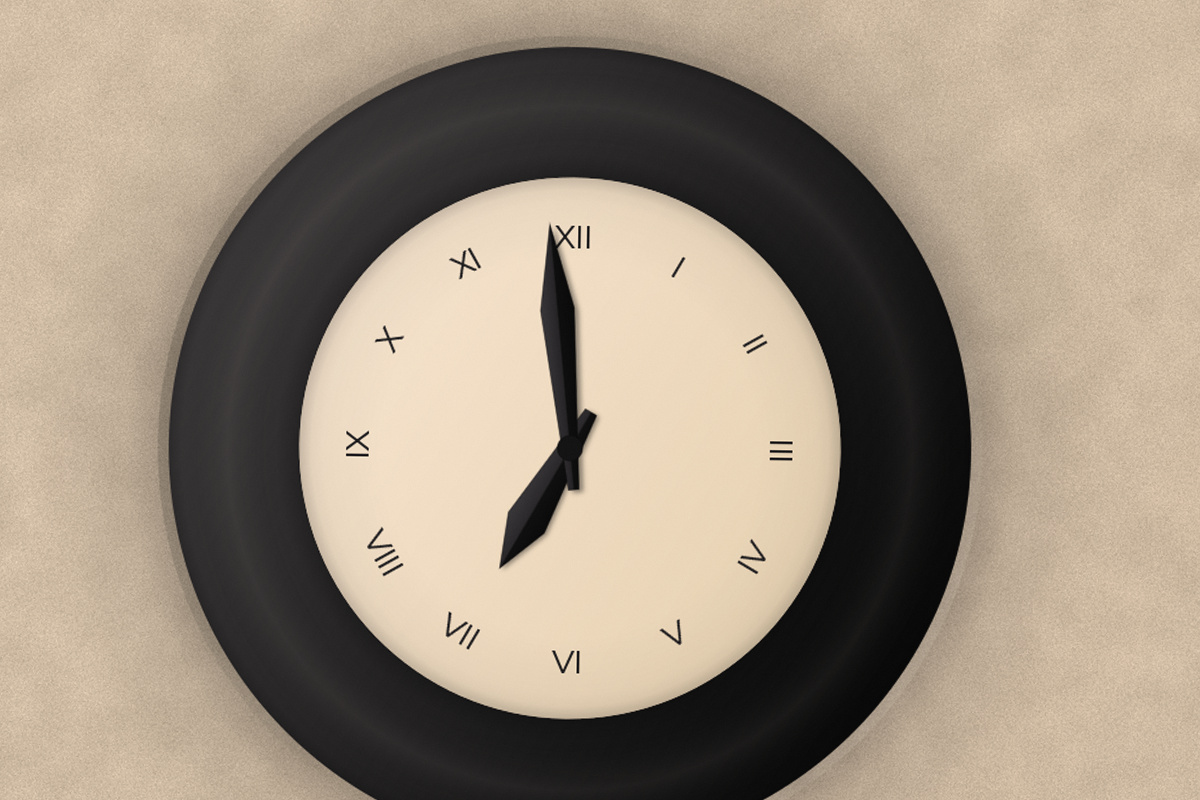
6:59
